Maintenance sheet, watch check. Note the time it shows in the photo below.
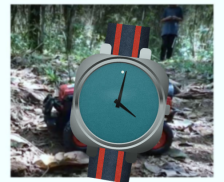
4:01
